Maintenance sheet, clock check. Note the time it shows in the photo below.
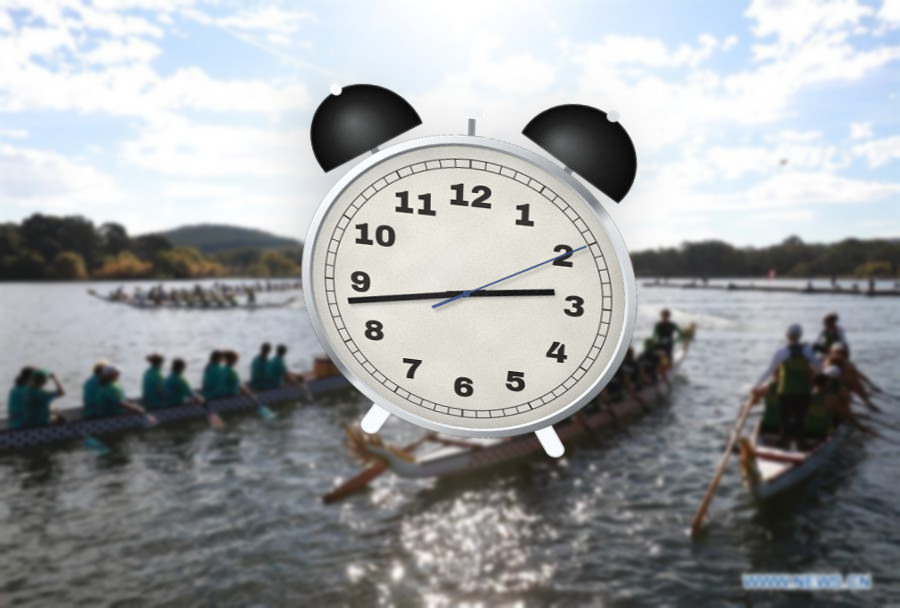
2:43:10
